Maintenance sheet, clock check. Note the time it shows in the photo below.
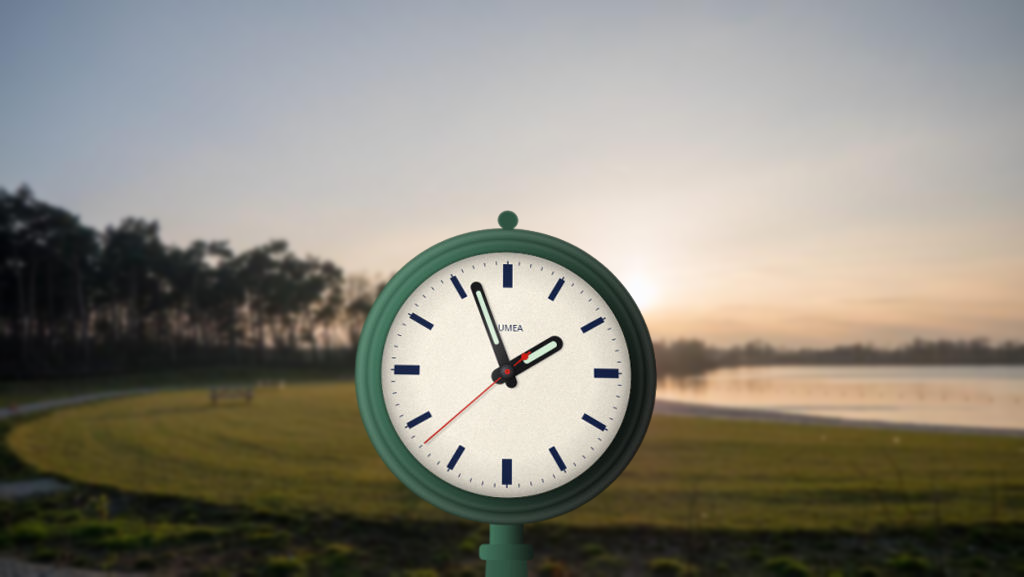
1:56:38
